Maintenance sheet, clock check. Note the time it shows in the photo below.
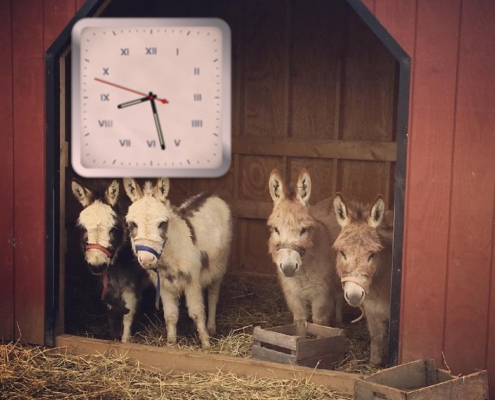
8:27:48
